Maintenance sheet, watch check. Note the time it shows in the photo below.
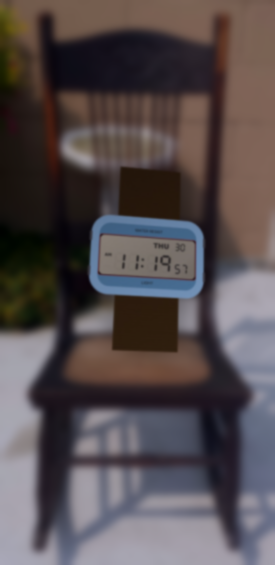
11:19
